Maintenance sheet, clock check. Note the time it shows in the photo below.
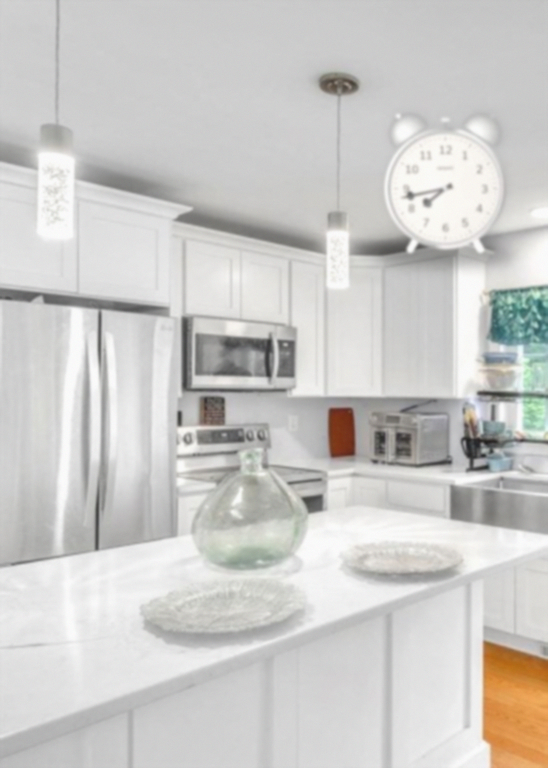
7:43
